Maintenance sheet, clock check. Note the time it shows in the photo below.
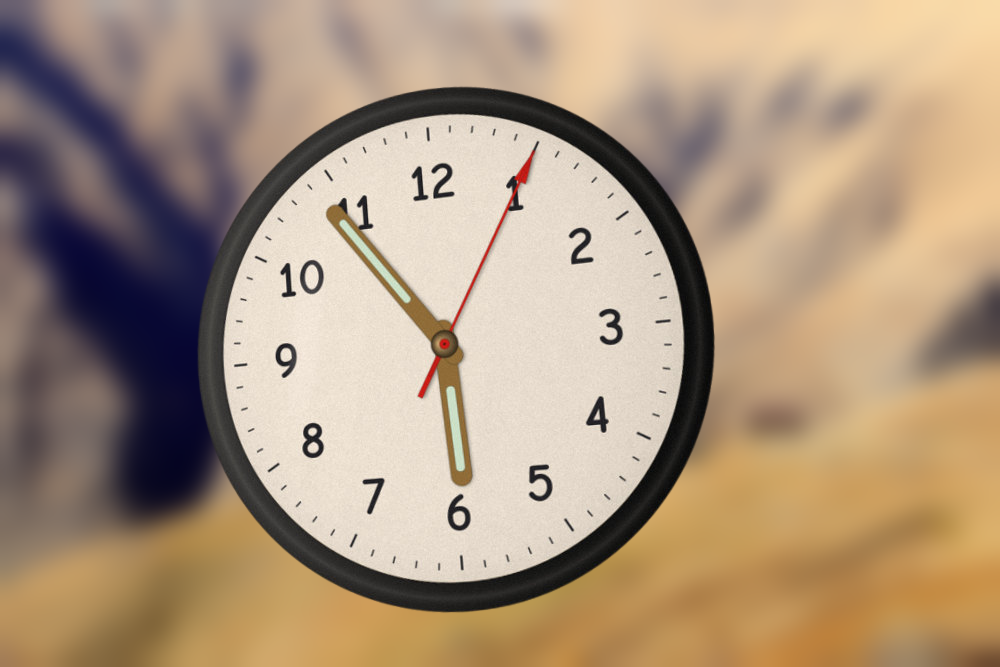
5:54:05
